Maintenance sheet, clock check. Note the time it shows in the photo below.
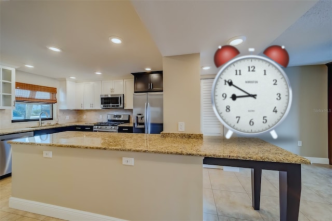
8:50
